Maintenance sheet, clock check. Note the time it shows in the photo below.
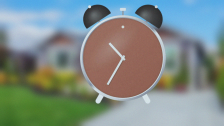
10:35
